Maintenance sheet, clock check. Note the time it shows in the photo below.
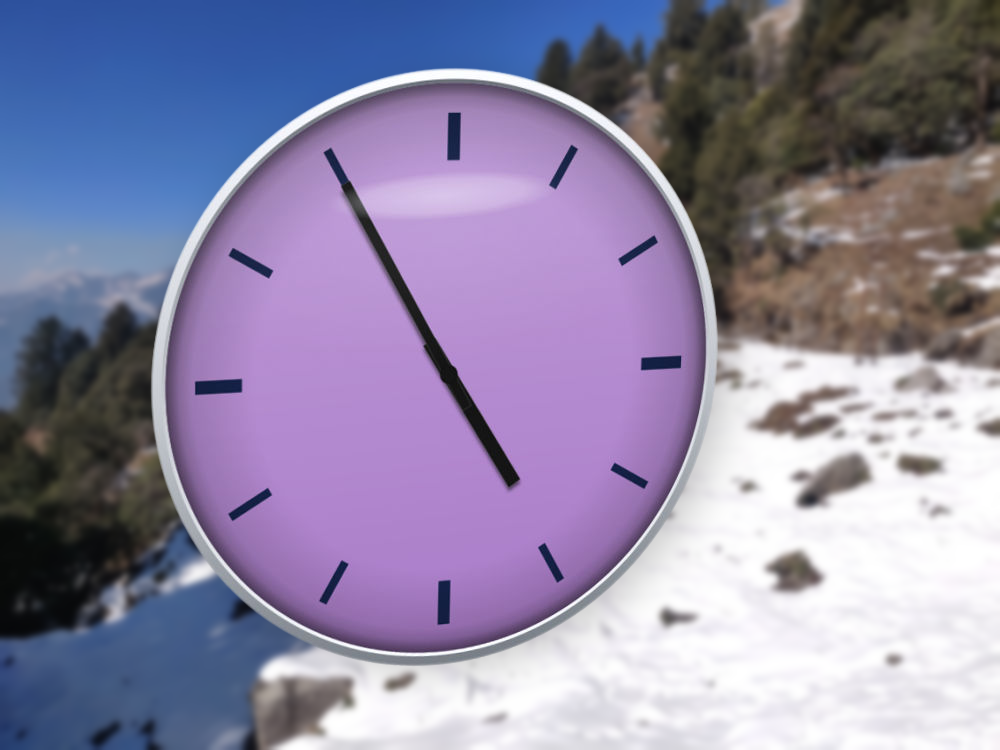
4:55
